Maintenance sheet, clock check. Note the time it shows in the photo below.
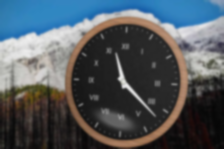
11:22
